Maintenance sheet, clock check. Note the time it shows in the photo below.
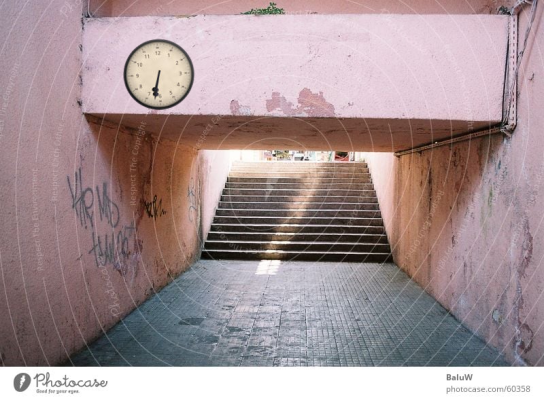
6:32
